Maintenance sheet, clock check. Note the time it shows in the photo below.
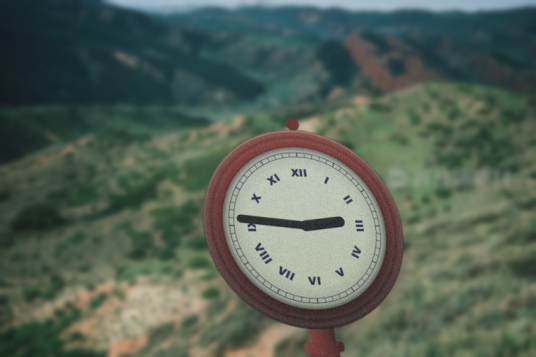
2:46
